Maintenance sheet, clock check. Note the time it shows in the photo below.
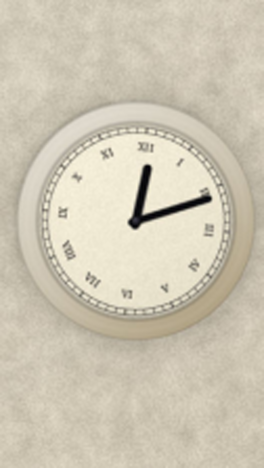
12:11
